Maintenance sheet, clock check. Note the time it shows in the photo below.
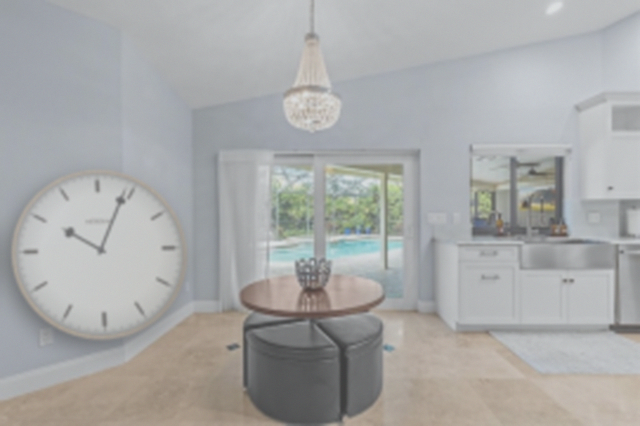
10:04
